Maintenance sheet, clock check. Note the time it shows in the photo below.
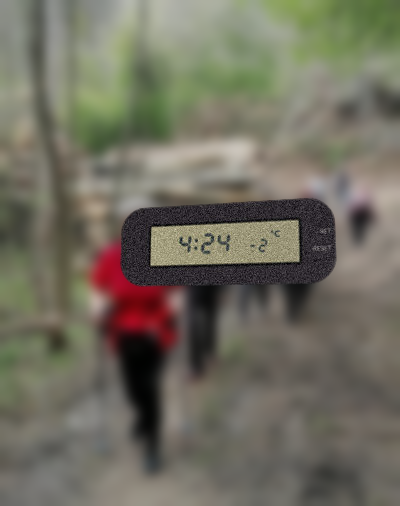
4:24
